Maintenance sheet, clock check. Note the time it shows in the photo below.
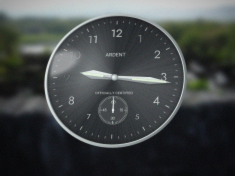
9:16
